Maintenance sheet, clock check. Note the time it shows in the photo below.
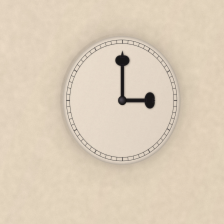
3:00
